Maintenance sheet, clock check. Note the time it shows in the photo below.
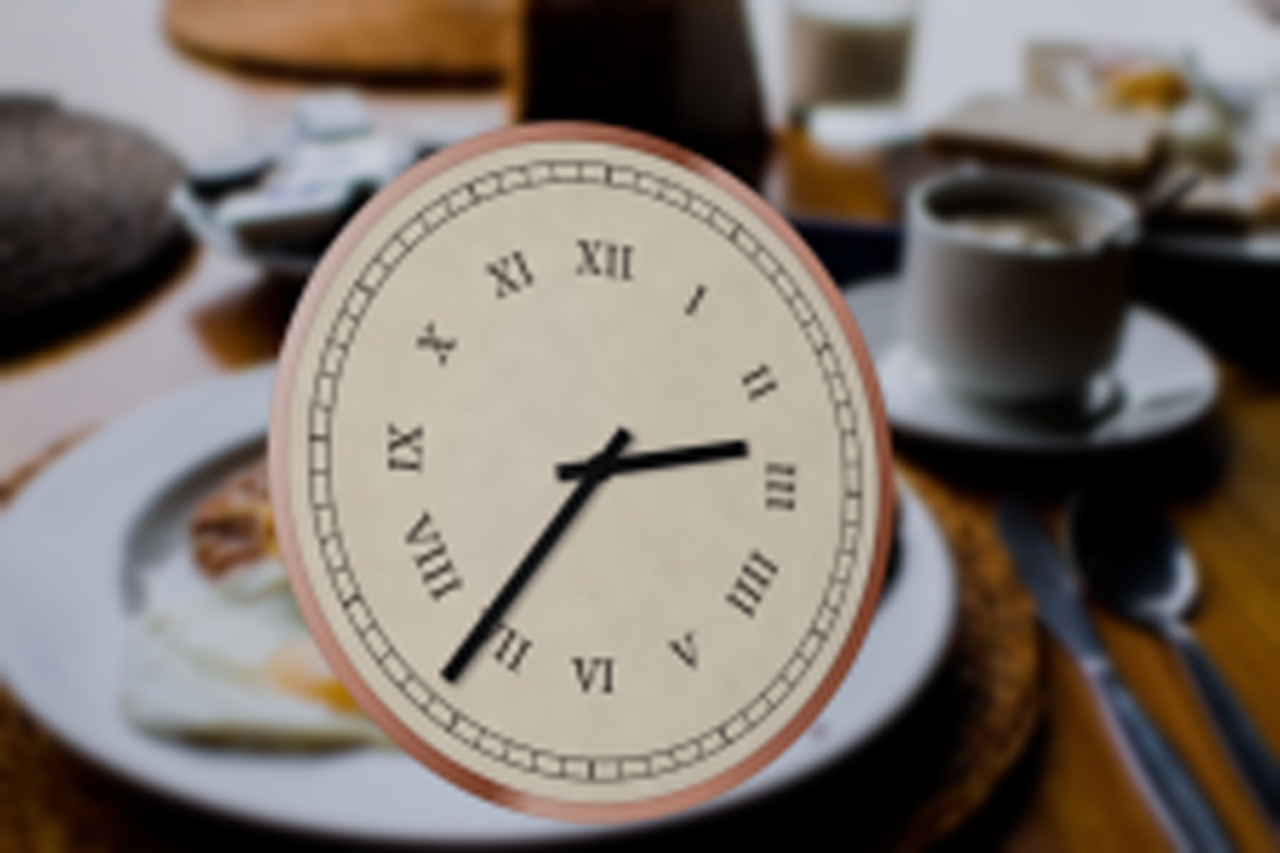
2:36
